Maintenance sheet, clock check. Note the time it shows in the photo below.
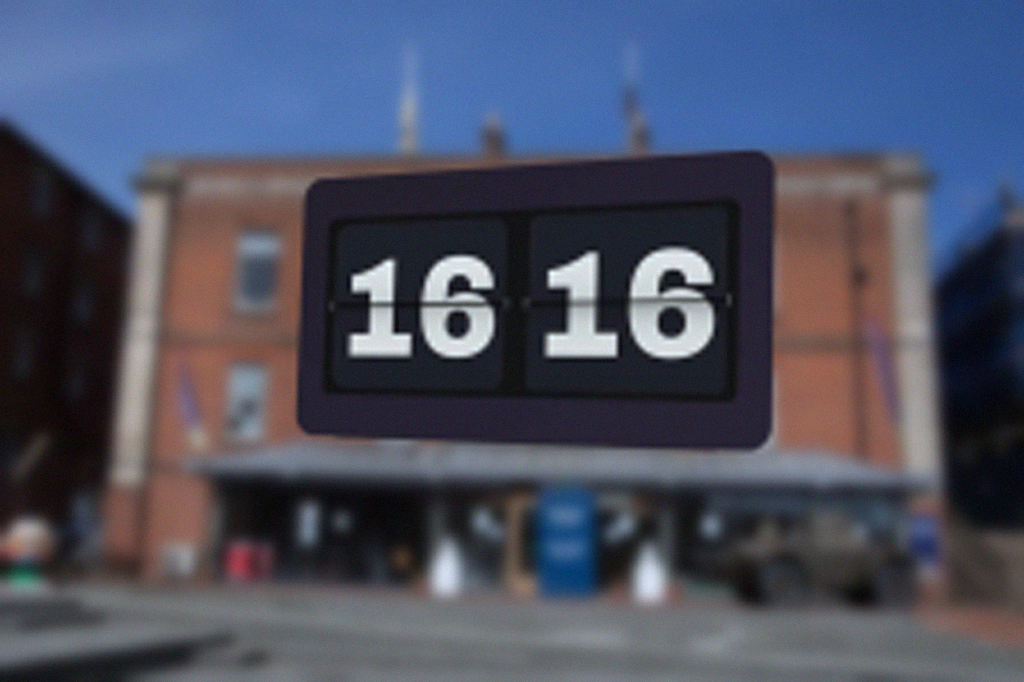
16:16
